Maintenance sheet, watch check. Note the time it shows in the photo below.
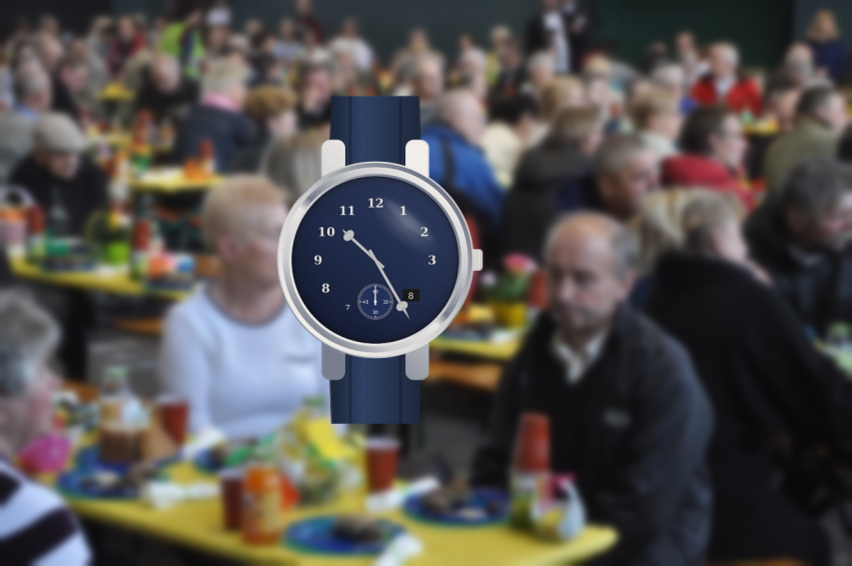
10:25
